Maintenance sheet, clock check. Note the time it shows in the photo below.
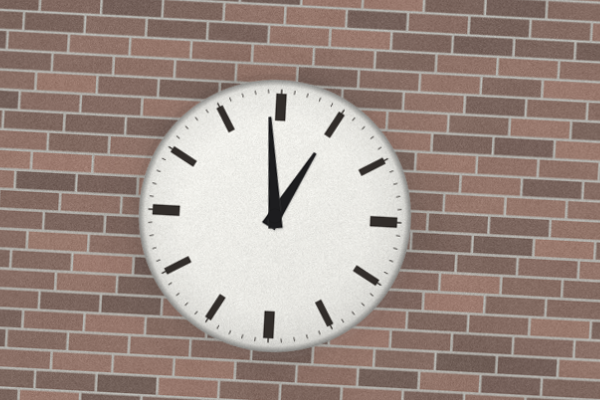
12:59
